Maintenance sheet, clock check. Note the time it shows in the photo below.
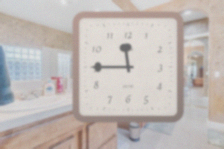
11:45
